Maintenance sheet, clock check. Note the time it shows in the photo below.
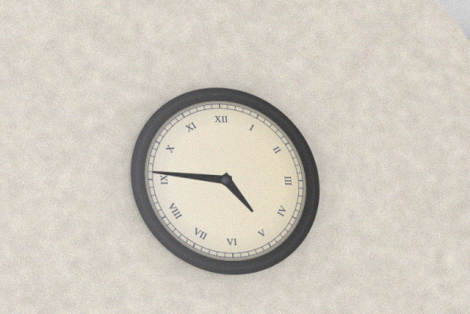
4:46
